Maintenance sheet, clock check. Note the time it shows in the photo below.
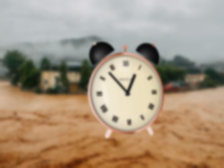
12:53
